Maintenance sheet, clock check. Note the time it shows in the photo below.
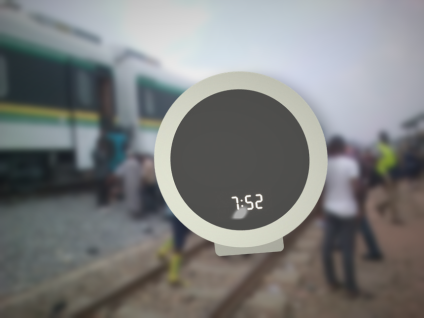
7:52
